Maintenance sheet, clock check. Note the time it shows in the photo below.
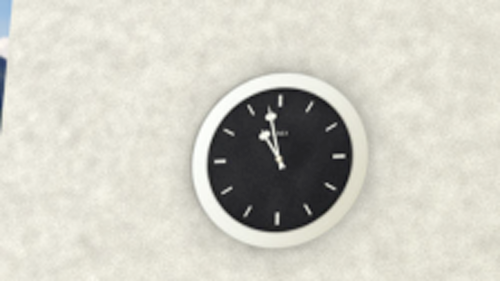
10:58
